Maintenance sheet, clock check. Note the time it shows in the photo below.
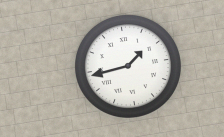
1:44
